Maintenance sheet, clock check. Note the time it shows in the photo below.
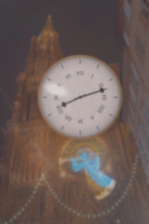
8:12
